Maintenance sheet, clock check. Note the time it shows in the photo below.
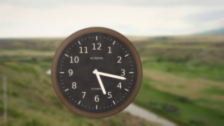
5:17
